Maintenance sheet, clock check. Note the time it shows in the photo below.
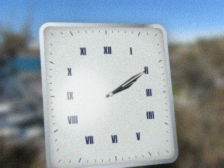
2:10
